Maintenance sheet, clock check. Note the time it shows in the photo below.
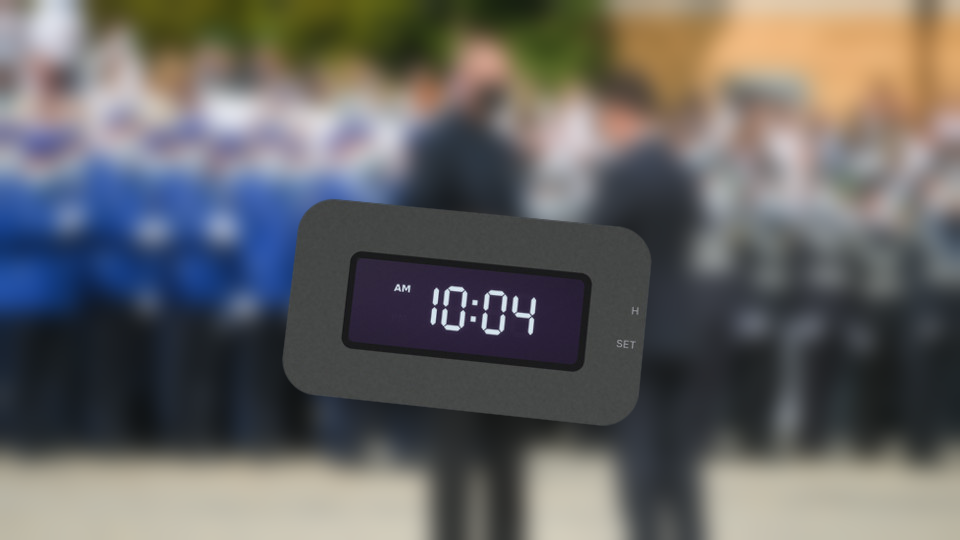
10:04
